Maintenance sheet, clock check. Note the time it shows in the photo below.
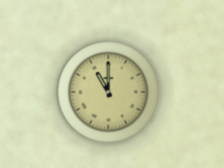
11:00
